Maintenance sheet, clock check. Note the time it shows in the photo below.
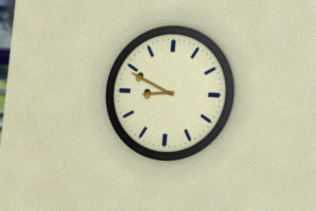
8:49
